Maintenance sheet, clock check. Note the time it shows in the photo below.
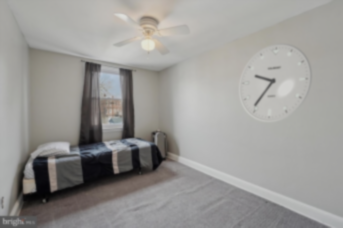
9:36
